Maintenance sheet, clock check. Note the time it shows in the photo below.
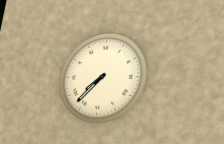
7:37
